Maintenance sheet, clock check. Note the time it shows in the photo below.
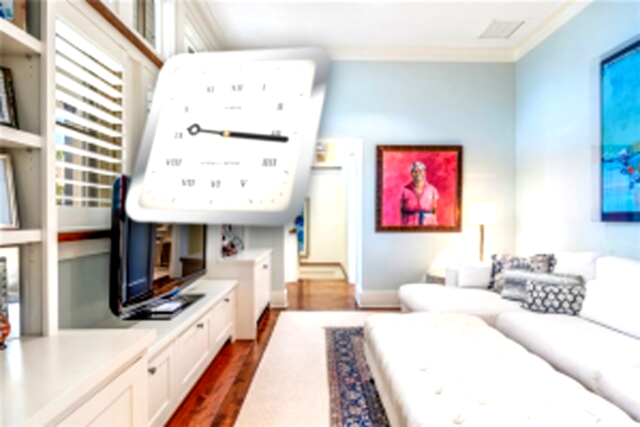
9:16
